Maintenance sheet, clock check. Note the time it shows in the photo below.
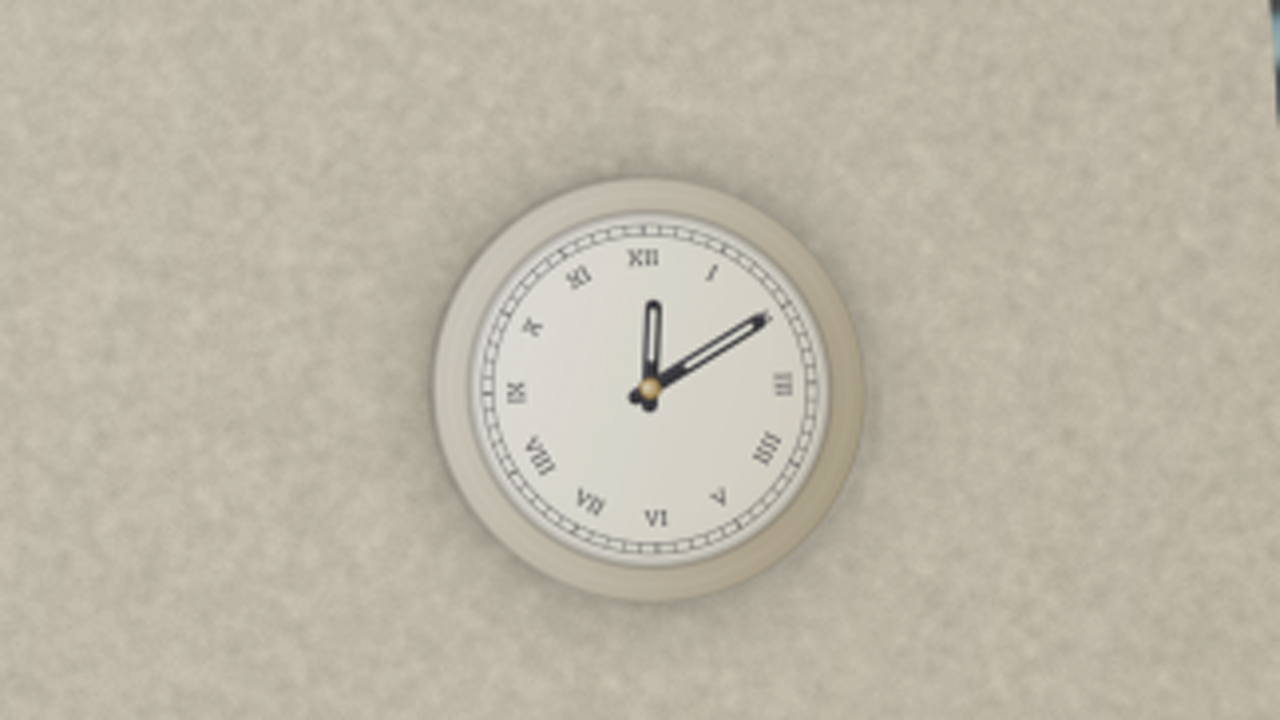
12:10
